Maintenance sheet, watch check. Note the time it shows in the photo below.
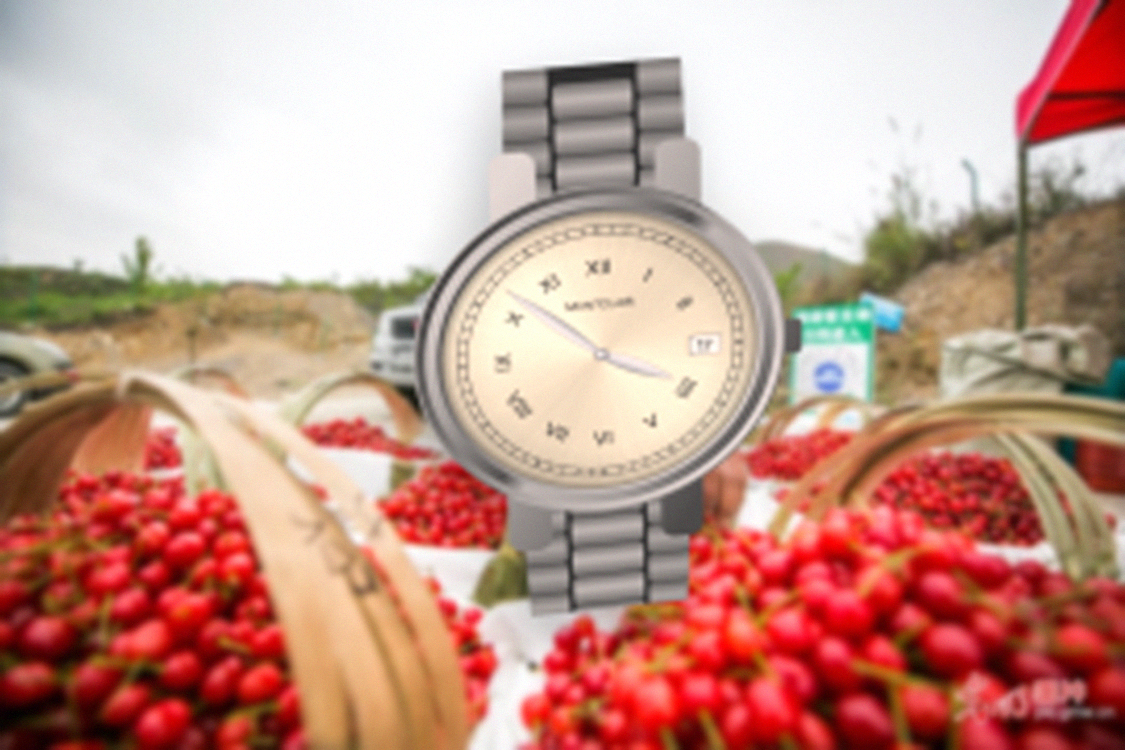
3:52
